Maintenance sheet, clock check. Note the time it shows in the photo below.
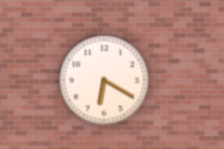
6:20
